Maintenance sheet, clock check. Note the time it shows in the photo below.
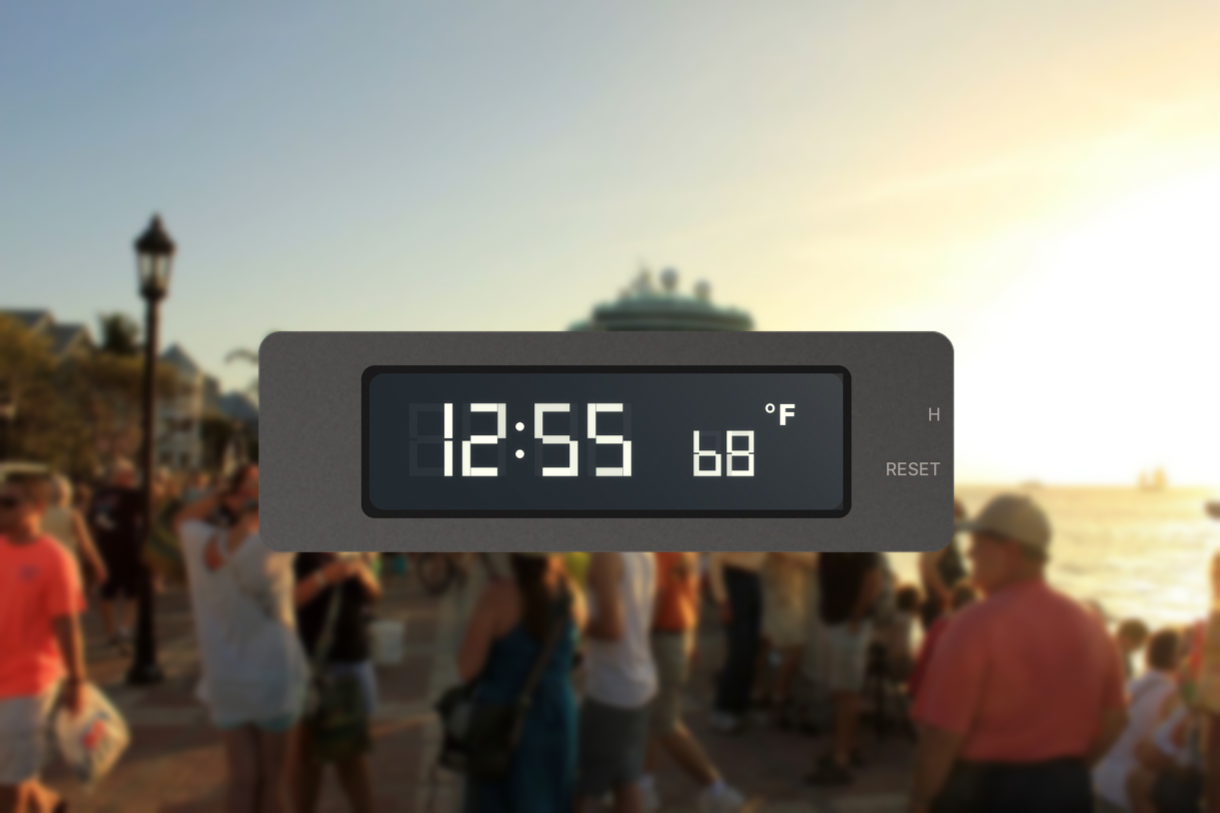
12:55
